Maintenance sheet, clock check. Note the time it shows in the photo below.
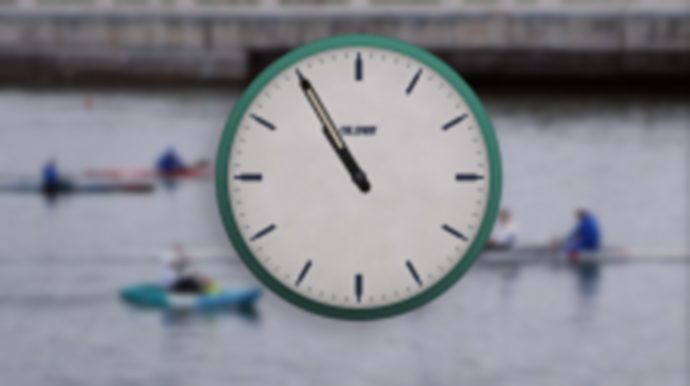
10:55
